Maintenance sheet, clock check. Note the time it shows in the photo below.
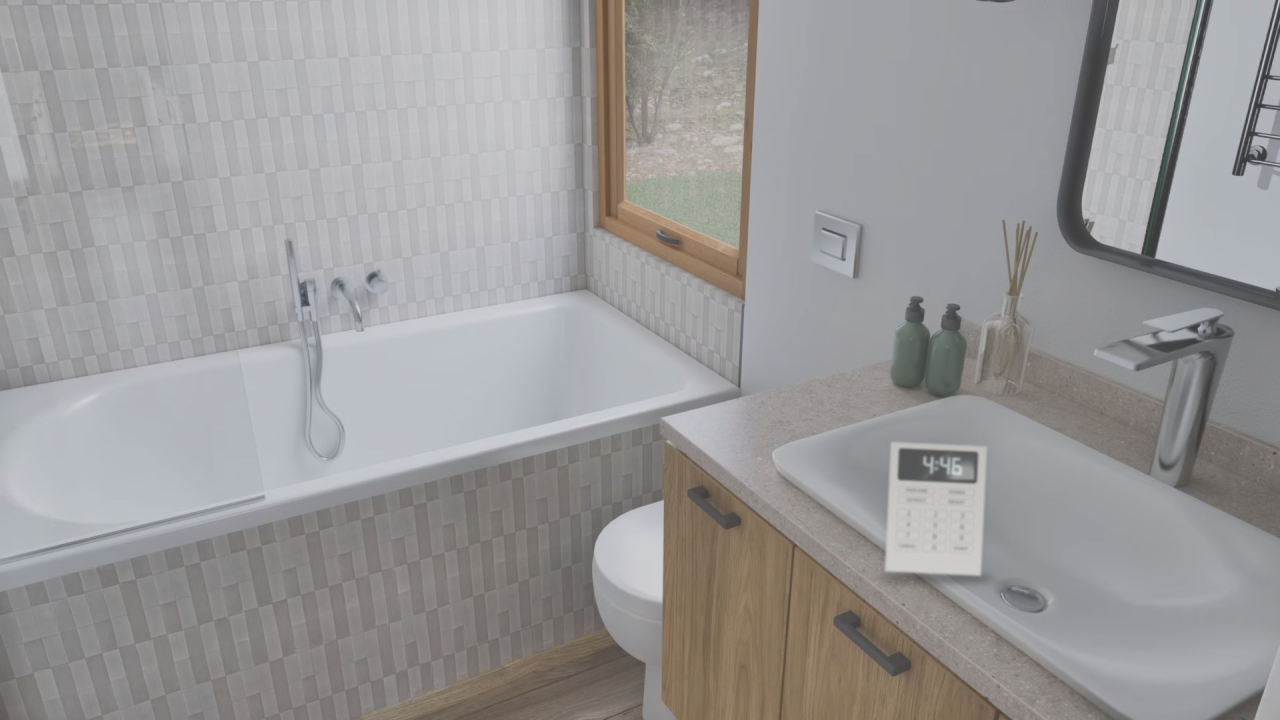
4:46
